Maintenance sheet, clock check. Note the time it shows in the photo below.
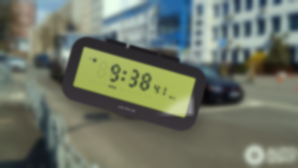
9:38
